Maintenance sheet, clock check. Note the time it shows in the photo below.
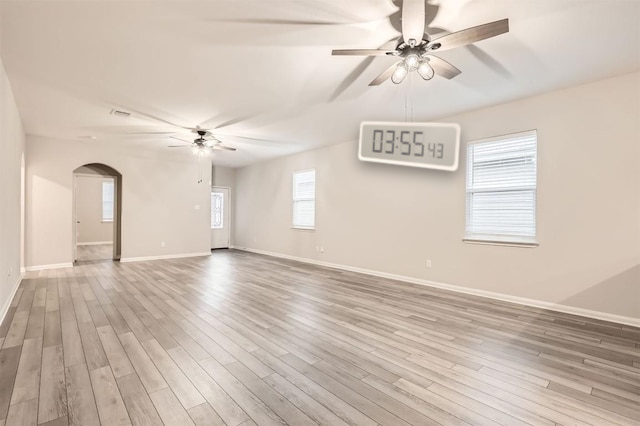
3:55:43
